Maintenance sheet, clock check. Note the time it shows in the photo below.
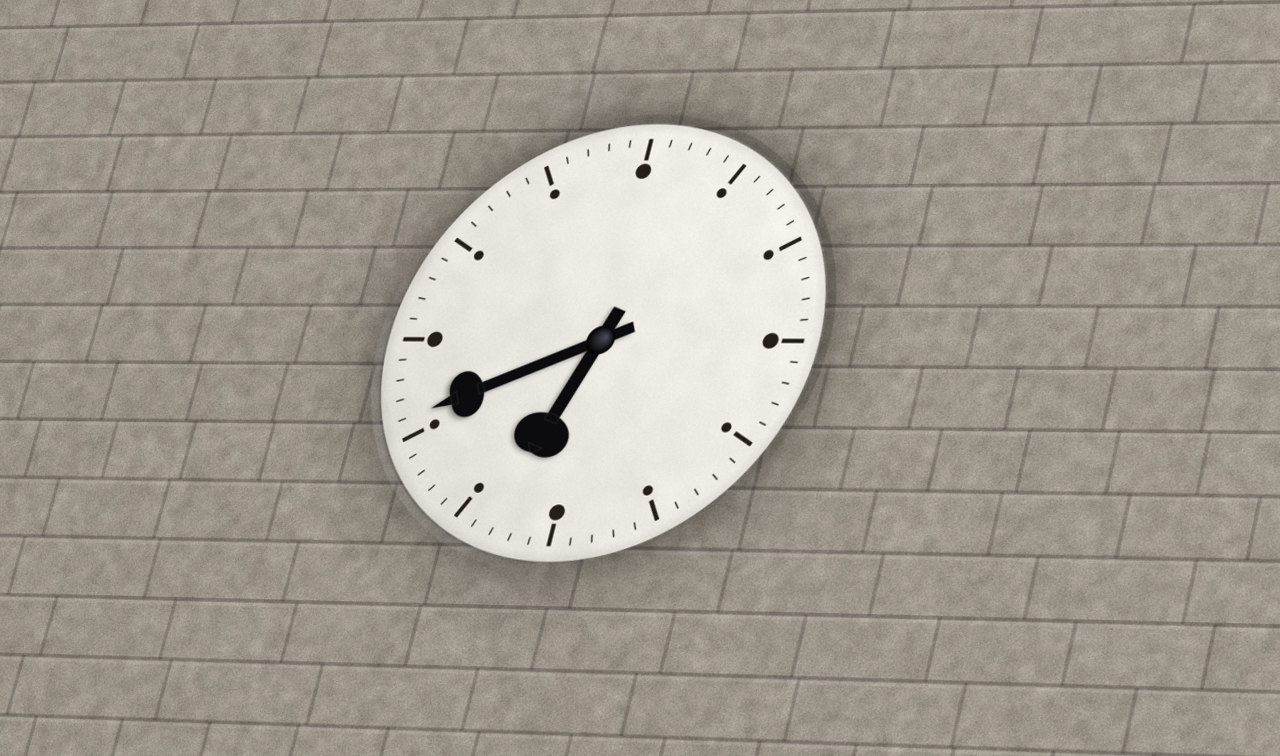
6:41
